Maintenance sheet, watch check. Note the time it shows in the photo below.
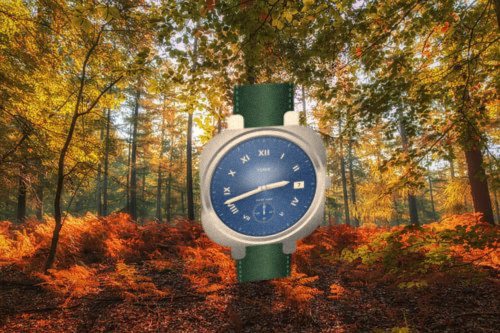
2:42
